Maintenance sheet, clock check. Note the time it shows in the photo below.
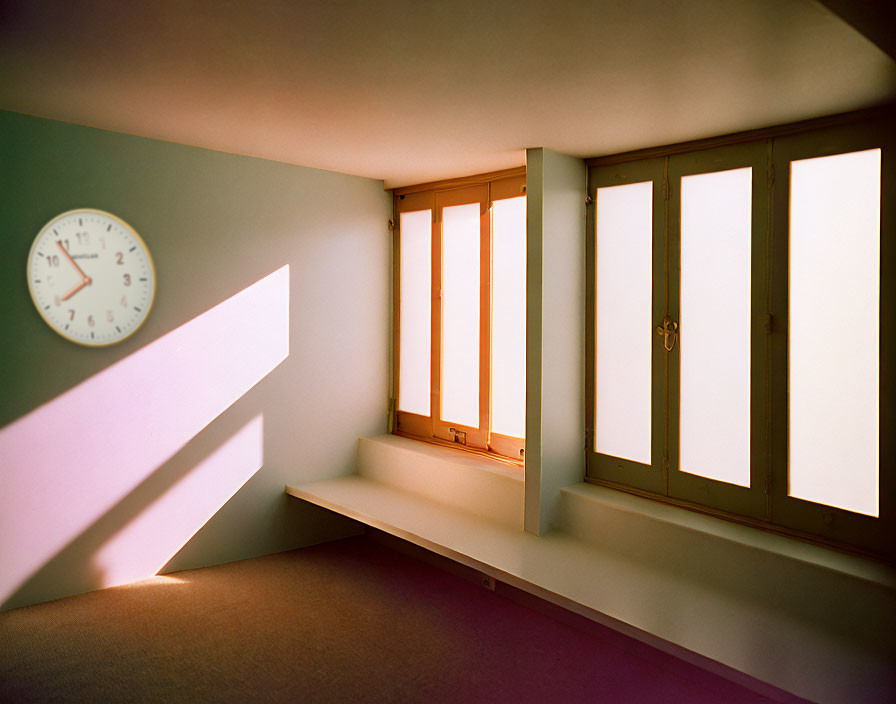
7:54
